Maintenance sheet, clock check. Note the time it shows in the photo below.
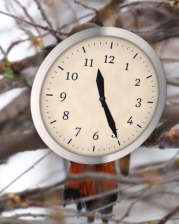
11:25
